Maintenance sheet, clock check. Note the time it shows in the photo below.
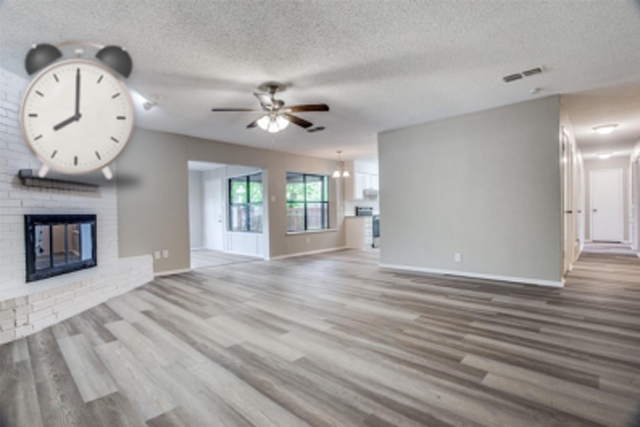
8:00
